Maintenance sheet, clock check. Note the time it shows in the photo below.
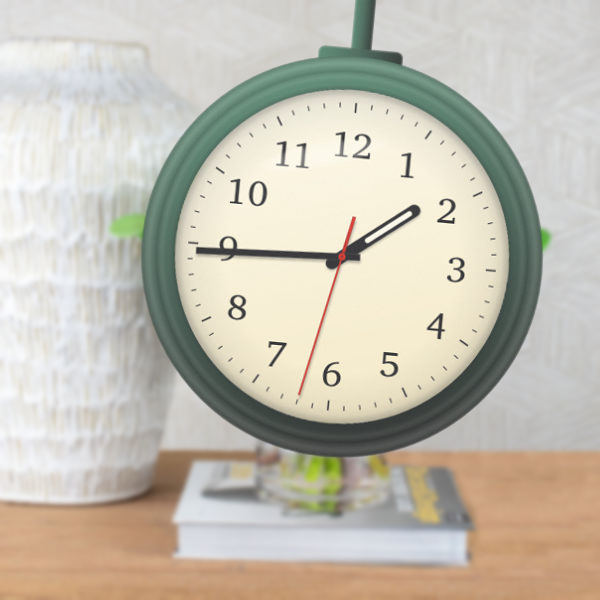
1:44:32
